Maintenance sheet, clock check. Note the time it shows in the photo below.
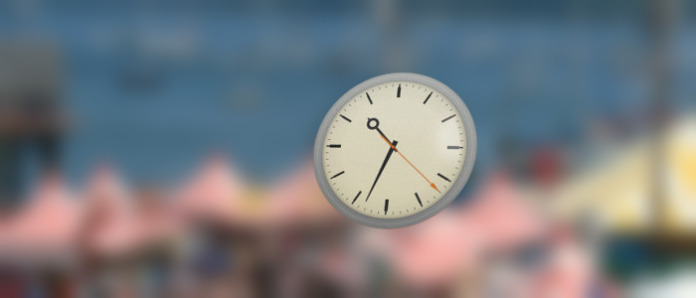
10:33:22
